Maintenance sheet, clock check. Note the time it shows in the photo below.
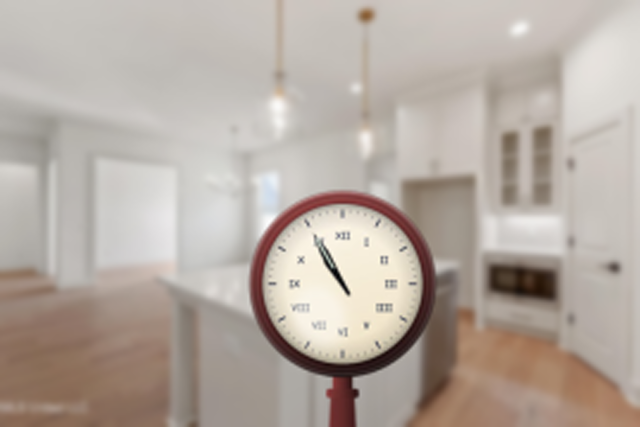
10:55
